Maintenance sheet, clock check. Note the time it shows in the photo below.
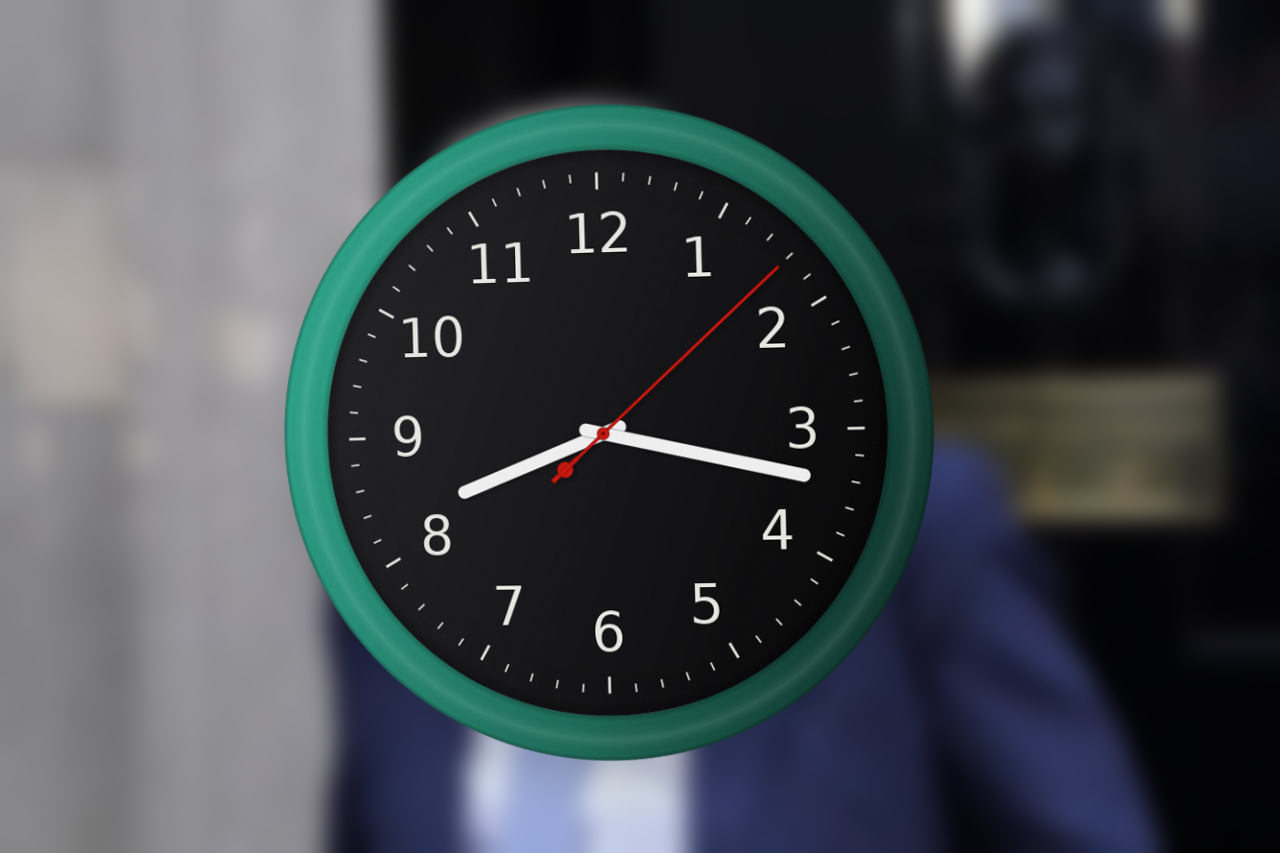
8:17:08
